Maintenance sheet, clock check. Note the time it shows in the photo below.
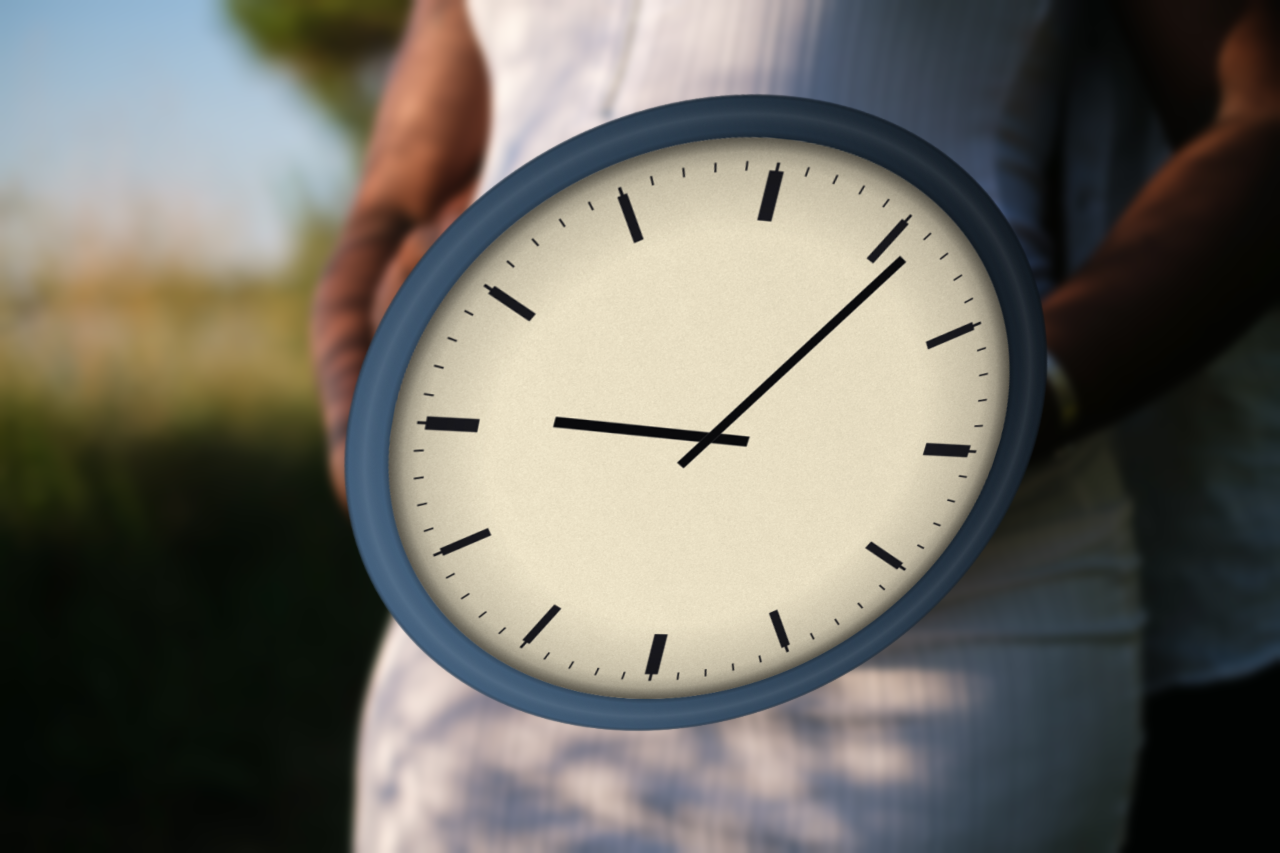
9:06
